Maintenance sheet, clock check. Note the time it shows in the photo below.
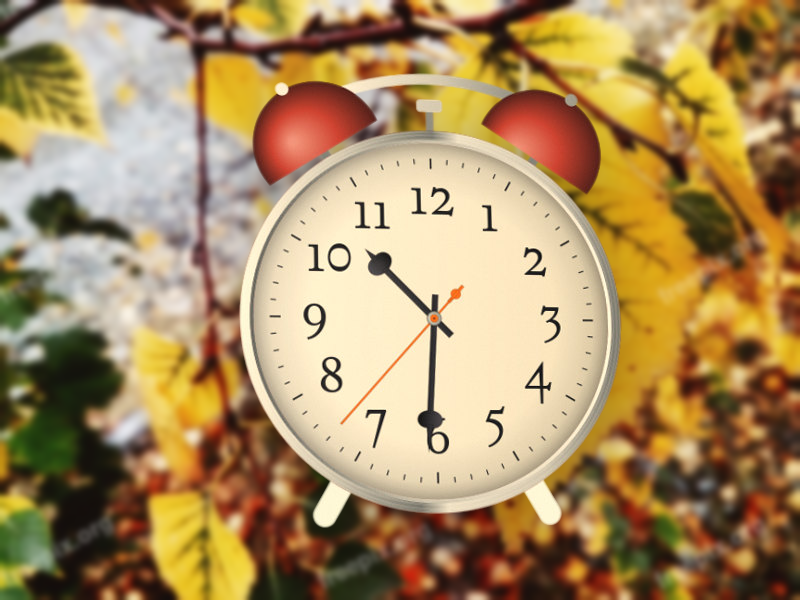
10:30:37
